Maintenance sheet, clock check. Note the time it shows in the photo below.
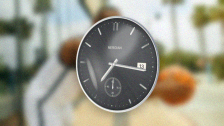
7:16
